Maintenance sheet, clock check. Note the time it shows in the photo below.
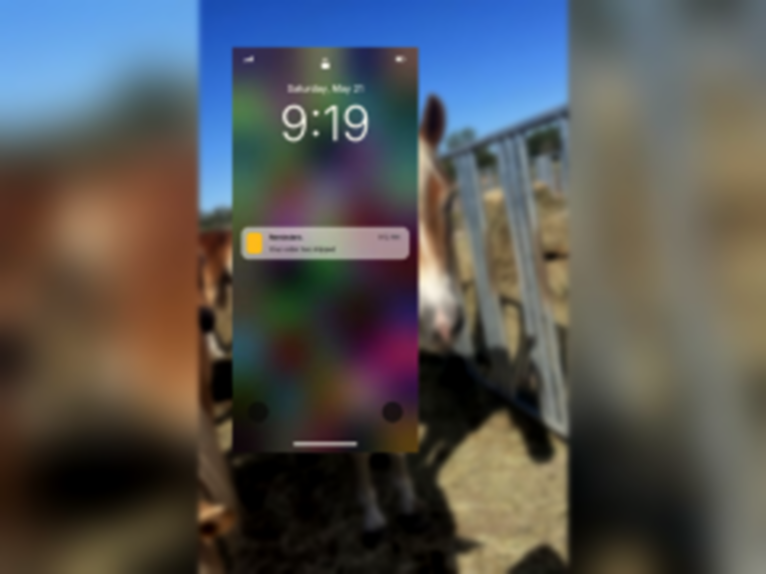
9:19
